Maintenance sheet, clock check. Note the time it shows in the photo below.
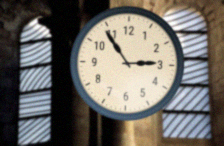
2:54
